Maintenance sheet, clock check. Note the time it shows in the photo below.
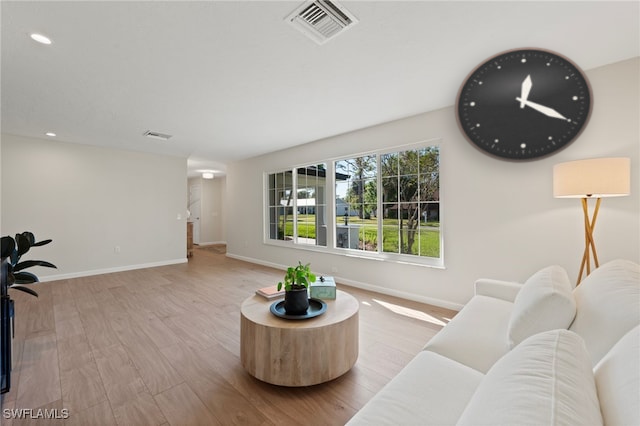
12:20
